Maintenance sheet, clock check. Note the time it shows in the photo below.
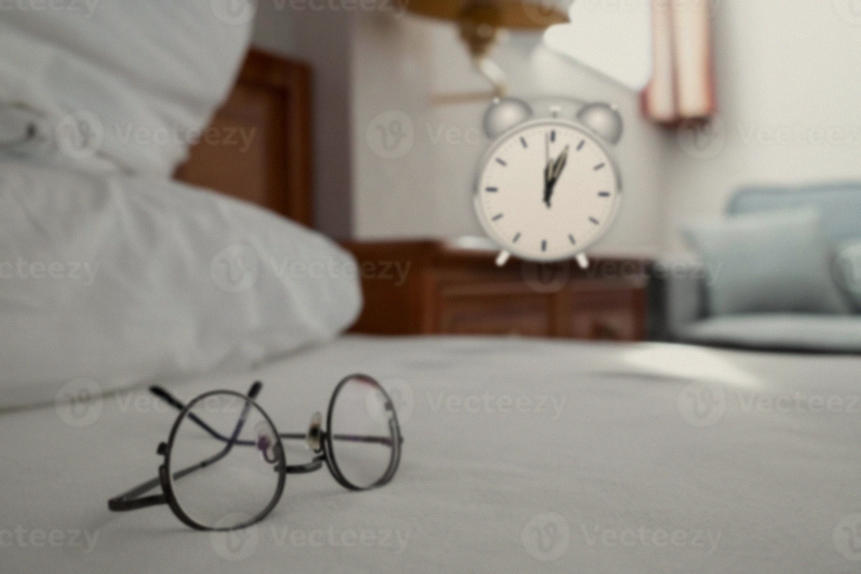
12:02:59
